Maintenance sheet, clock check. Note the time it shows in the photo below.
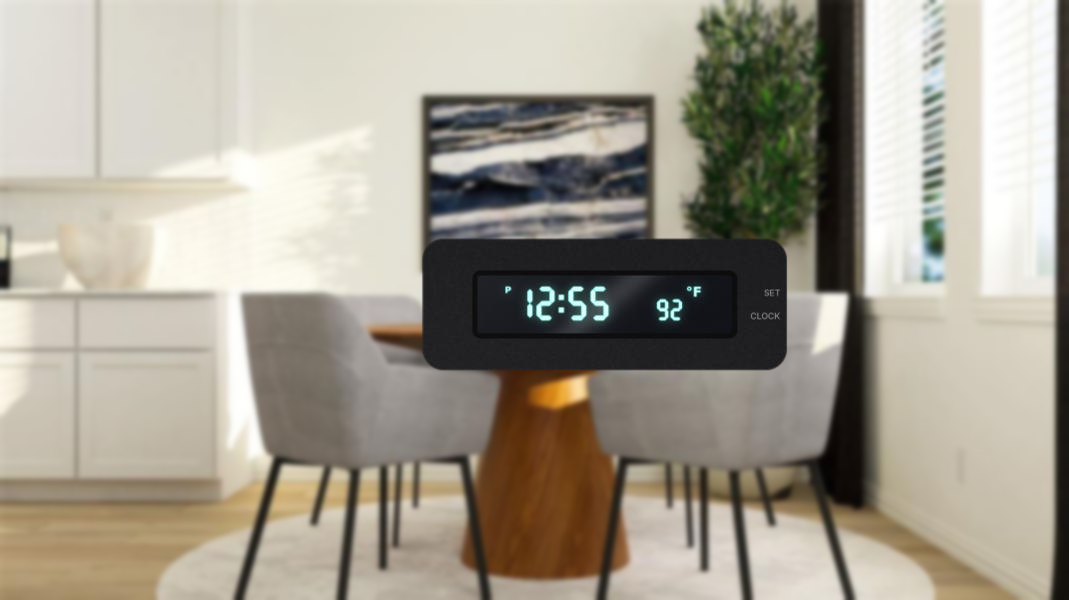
12:55
